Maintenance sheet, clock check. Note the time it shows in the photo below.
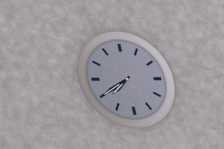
7:40
